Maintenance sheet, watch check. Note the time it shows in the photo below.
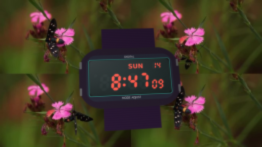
8:47:09
